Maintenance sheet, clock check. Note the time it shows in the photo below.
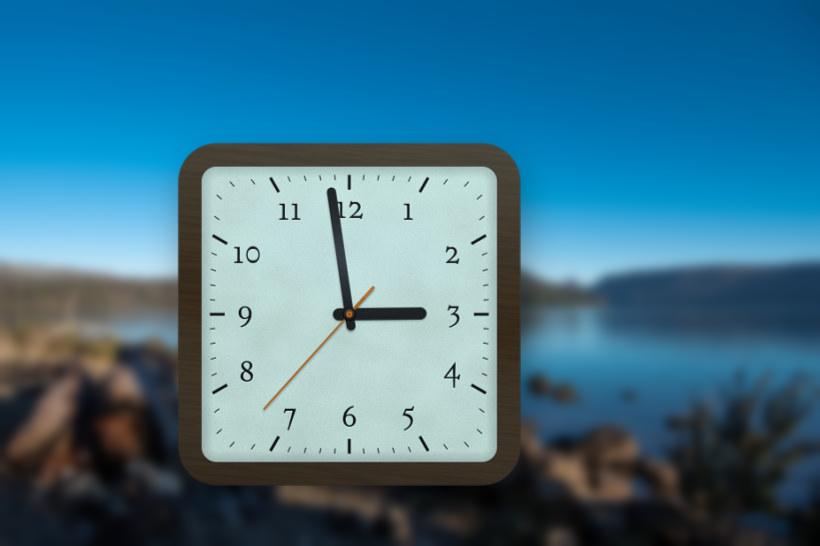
2:58:37
